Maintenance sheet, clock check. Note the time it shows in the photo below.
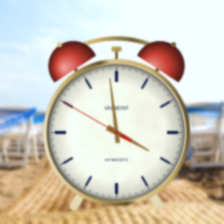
3:58:50
